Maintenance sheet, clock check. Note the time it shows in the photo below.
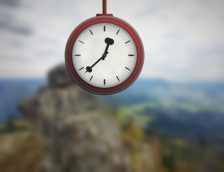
12:38
